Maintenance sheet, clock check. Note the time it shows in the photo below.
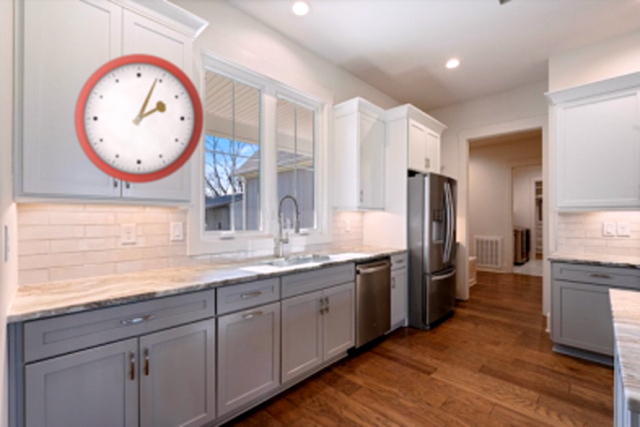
2:04
